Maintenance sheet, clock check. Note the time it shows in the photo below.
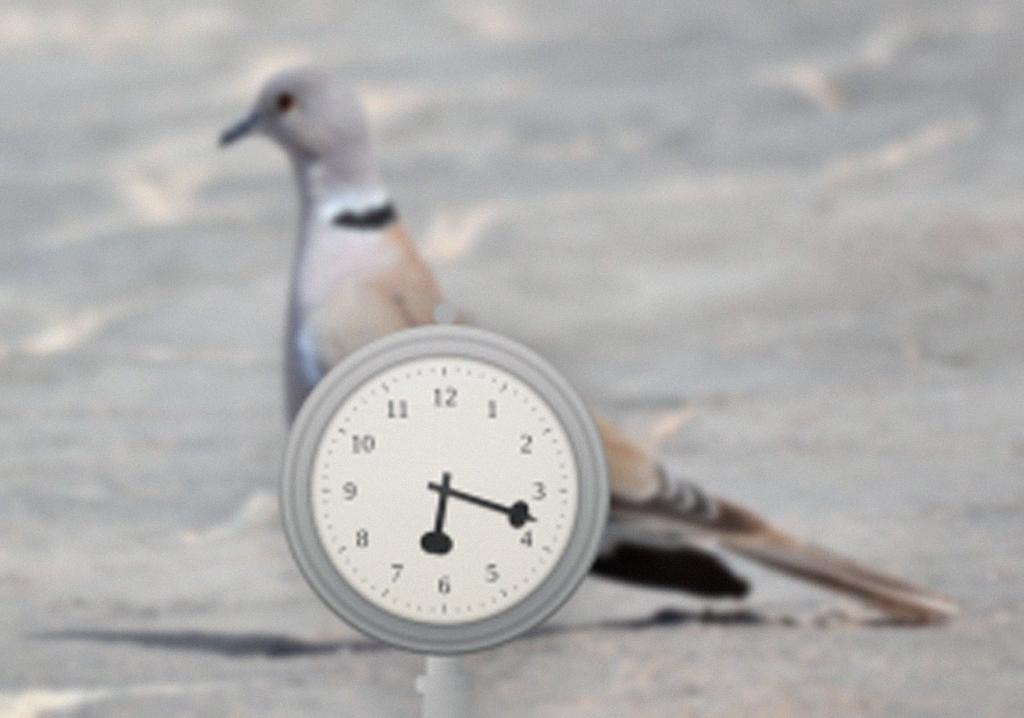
6:18
